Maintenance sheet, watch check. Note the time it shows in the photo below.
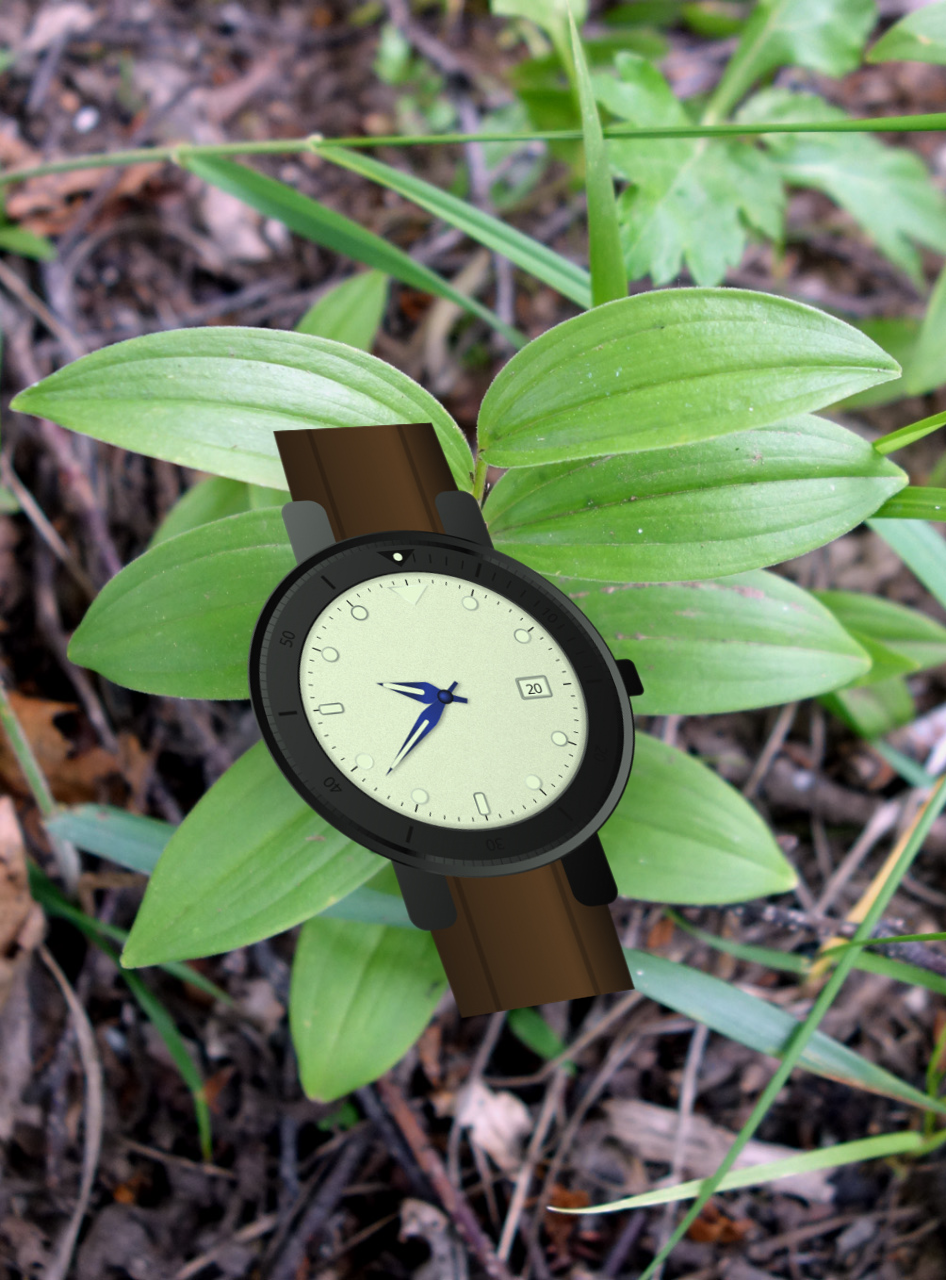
9:38
